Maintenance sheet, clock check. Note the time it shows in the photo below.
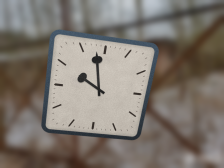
9:58
